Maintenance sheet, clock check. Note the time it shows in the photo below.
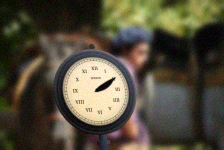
2:10
